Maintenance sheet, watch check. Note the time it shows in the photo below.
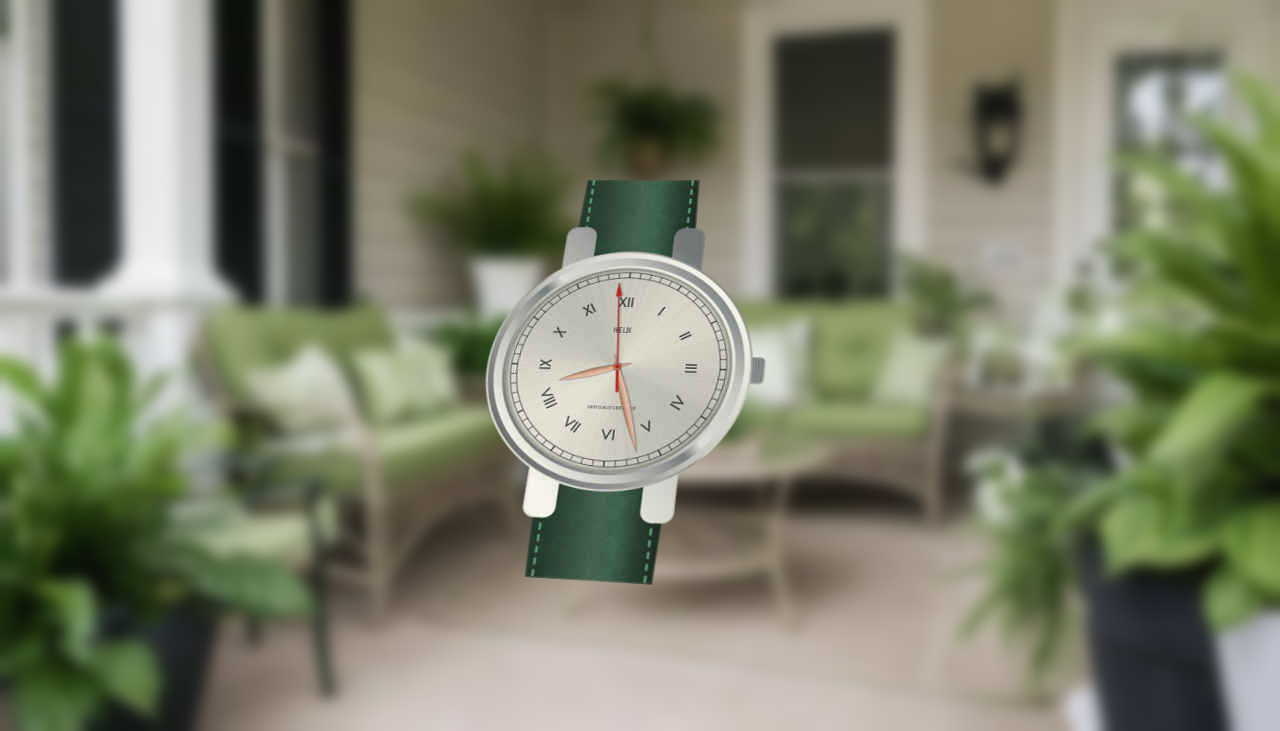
8:26:59
